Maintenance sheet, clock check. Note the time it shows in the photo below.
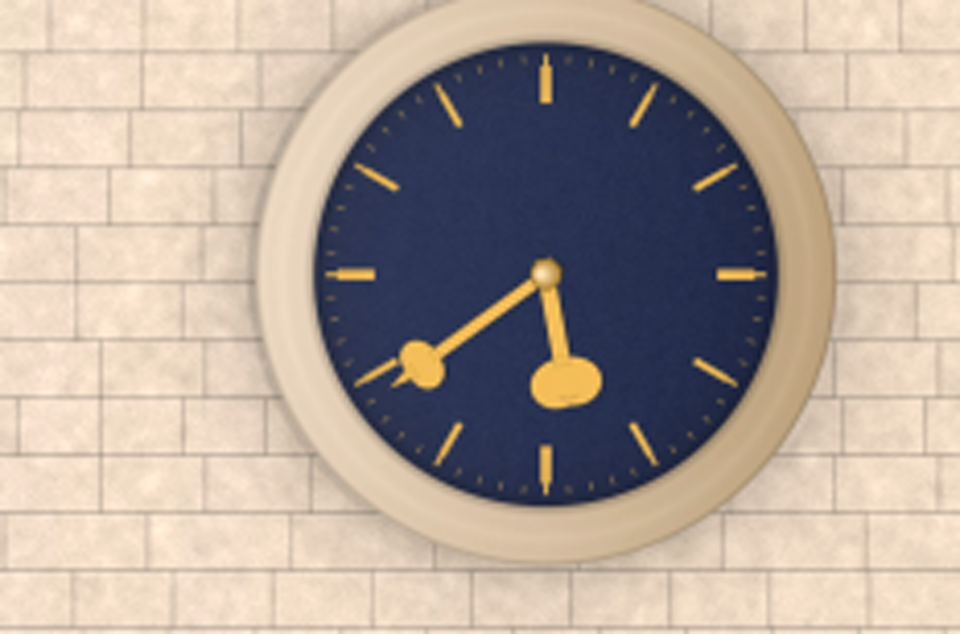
5:39
